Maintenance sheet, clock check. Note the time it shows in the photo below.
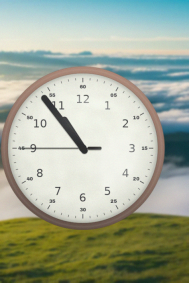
10:53:45
